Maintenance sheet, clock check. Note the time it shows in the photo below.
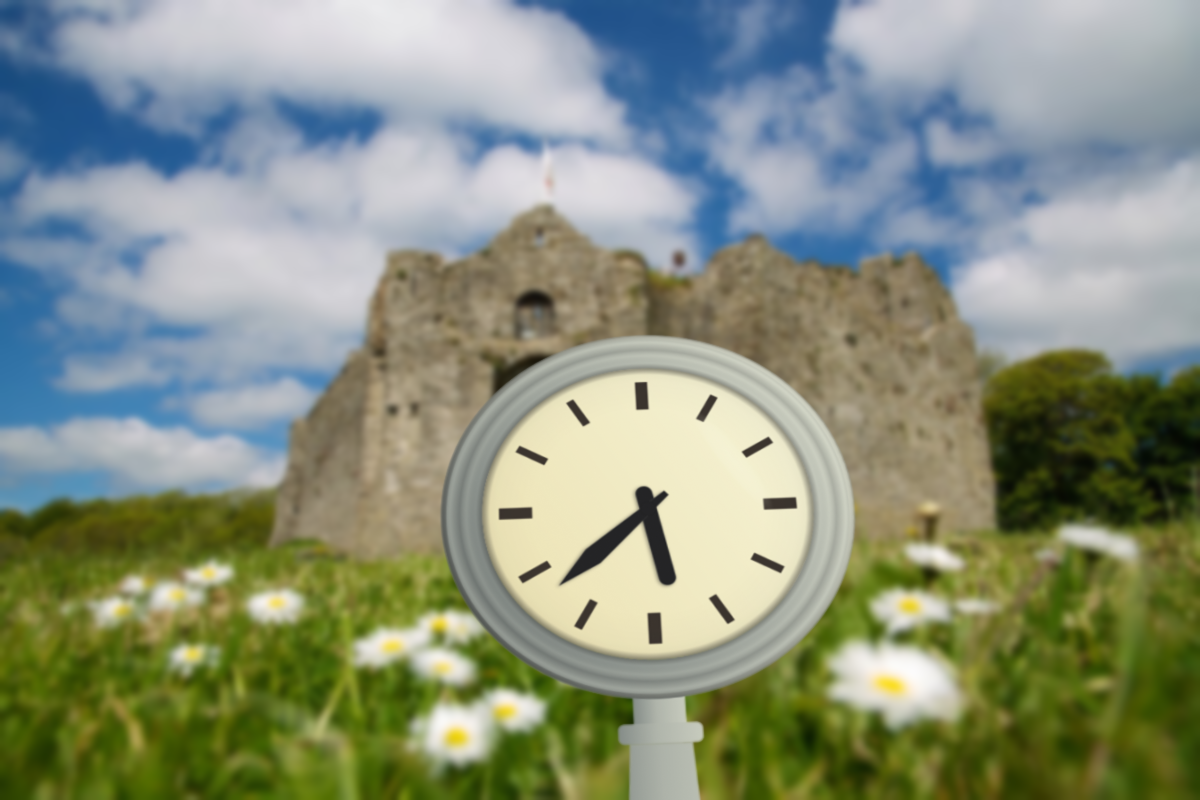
5:38
